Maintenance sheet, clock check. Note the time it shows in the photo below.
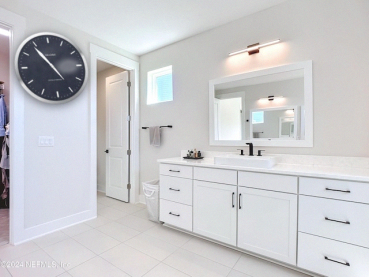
4:54
